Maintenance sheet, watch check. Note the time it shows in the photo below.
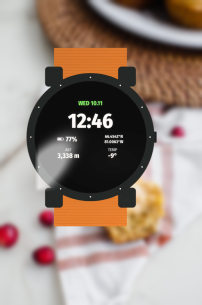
12:46
